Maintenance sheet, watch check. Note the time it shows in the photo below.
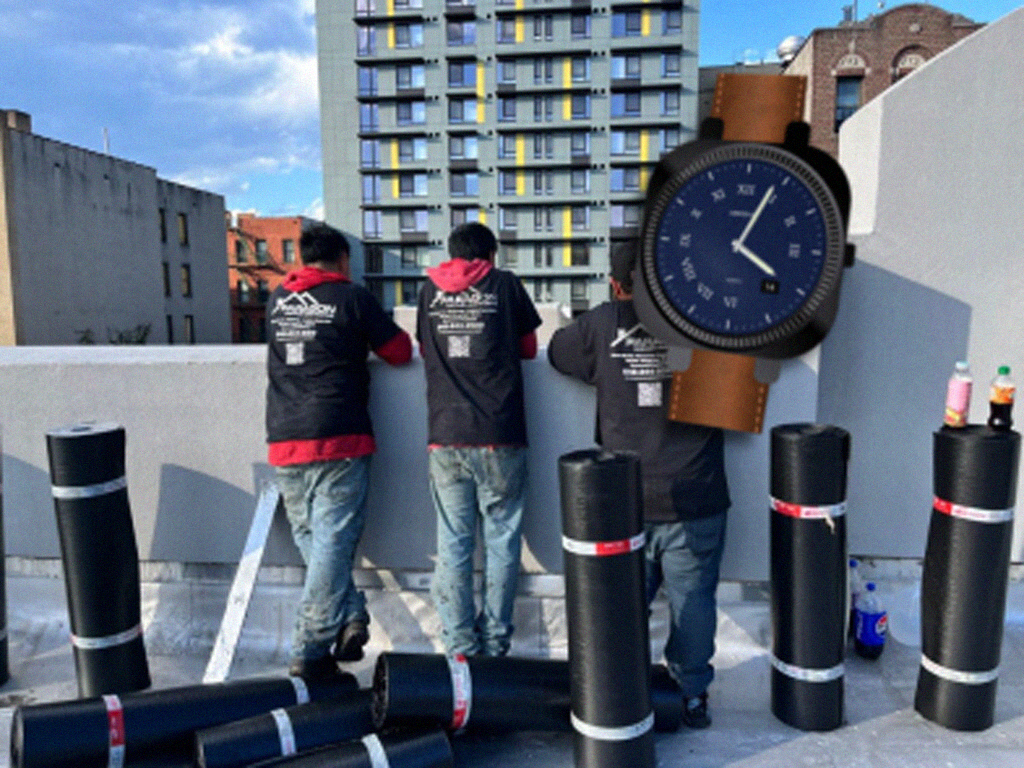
4:04
